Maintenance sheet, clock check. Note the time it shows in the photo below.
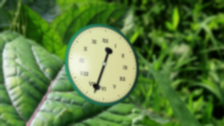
12:33
